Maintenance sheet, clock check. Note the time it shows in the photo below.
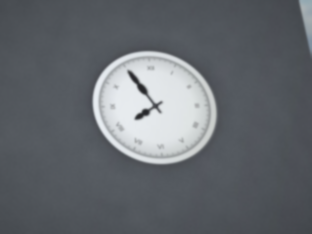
7:55
